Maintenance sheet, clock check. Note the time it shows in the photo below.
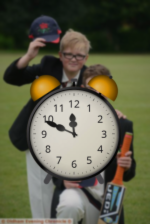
11:49
